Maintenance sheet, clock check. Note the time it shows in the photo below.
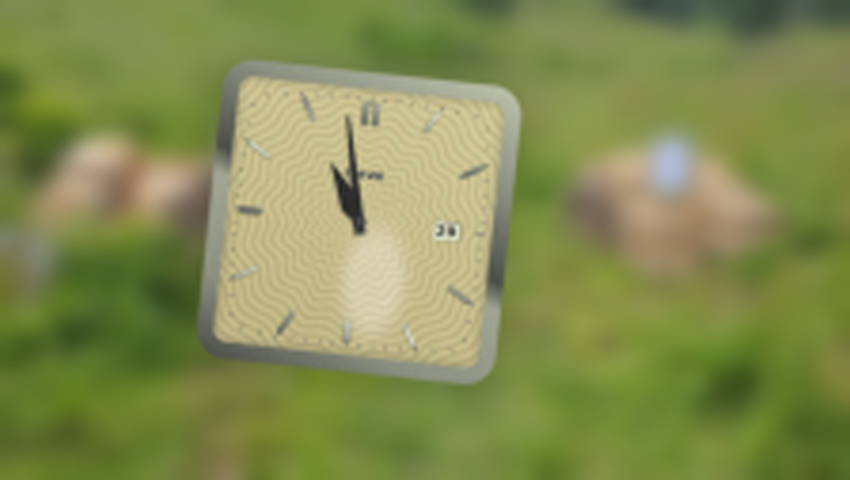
10:58
